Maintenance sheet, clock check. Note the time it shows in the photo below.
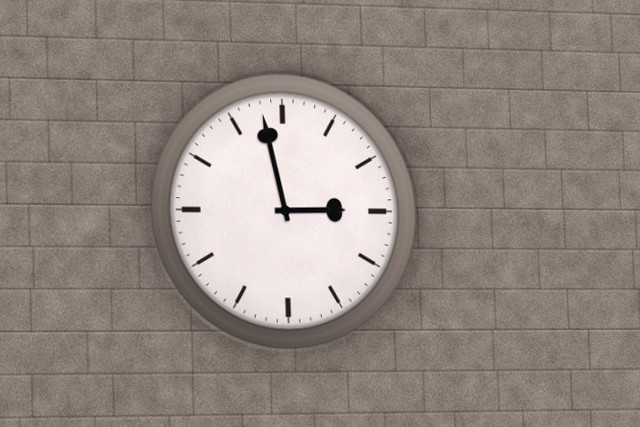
2:58
